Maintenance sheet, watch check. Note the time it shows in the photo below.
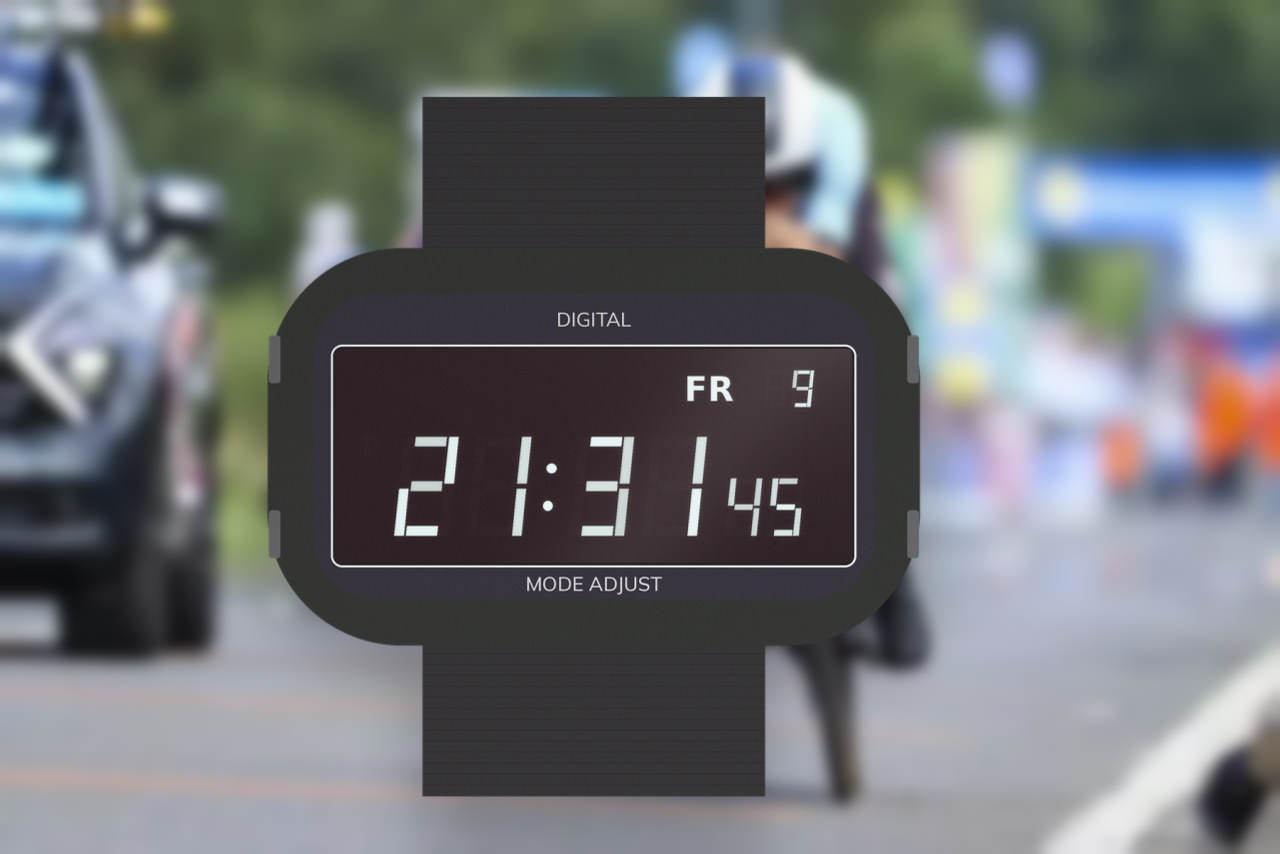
21:31:45
